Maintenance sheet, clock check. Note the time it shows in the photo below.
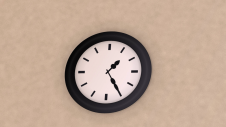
1:25
